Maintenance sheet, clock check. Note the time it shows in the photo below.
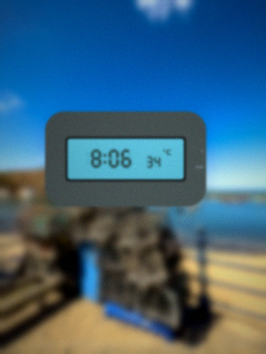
8:06
